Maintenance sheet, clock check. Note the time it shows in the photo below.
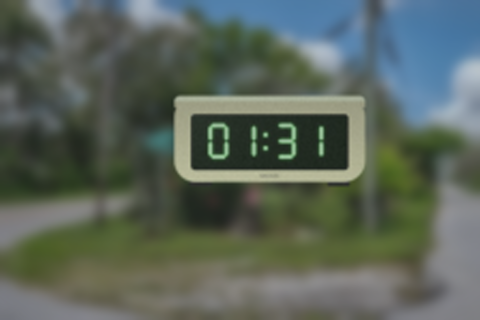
1:31
